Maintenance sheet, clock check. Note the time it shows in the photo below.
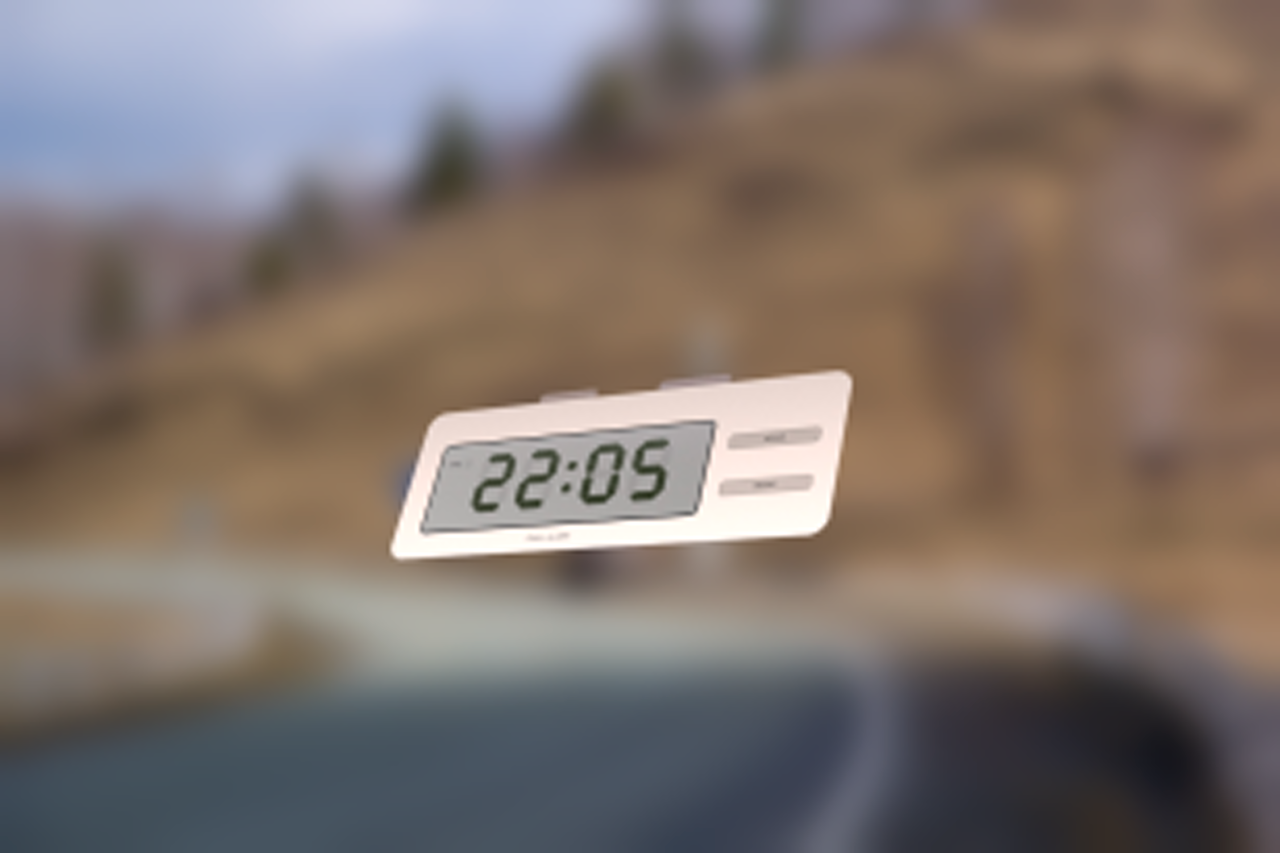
22:05
